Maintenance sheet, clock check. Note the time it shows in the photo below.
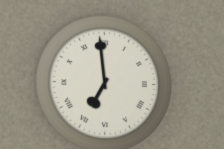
6:59
